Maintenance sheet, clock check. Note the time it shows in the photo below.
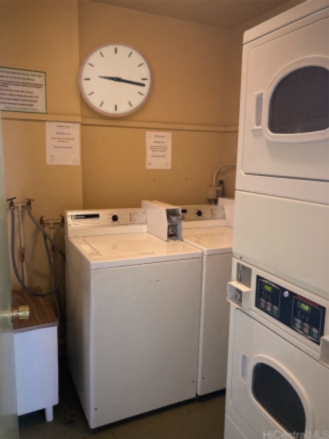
9:17
